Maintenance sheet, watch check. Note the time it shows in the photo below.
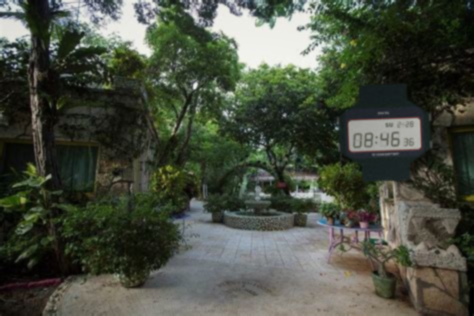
8:46
